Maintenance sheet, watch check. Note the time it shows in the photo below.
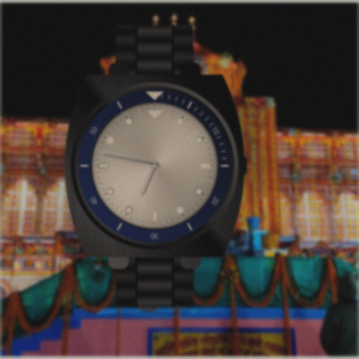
6:47
